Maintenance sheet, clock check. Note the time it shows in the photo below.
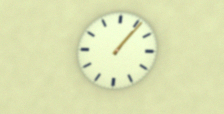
1:06
